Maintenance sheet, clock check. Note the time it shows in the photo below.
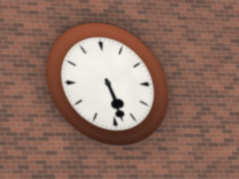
5:28
